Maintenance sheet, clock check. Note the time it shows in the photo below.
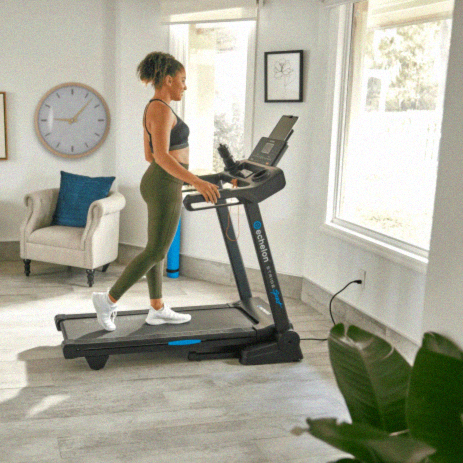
9:07
